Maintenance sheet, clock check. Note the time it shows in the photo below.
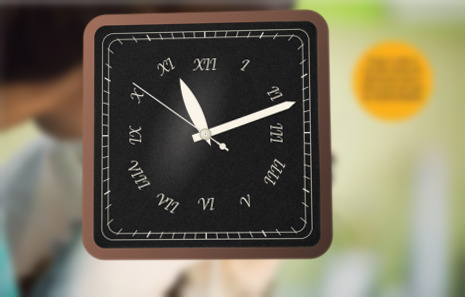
11:11:51
